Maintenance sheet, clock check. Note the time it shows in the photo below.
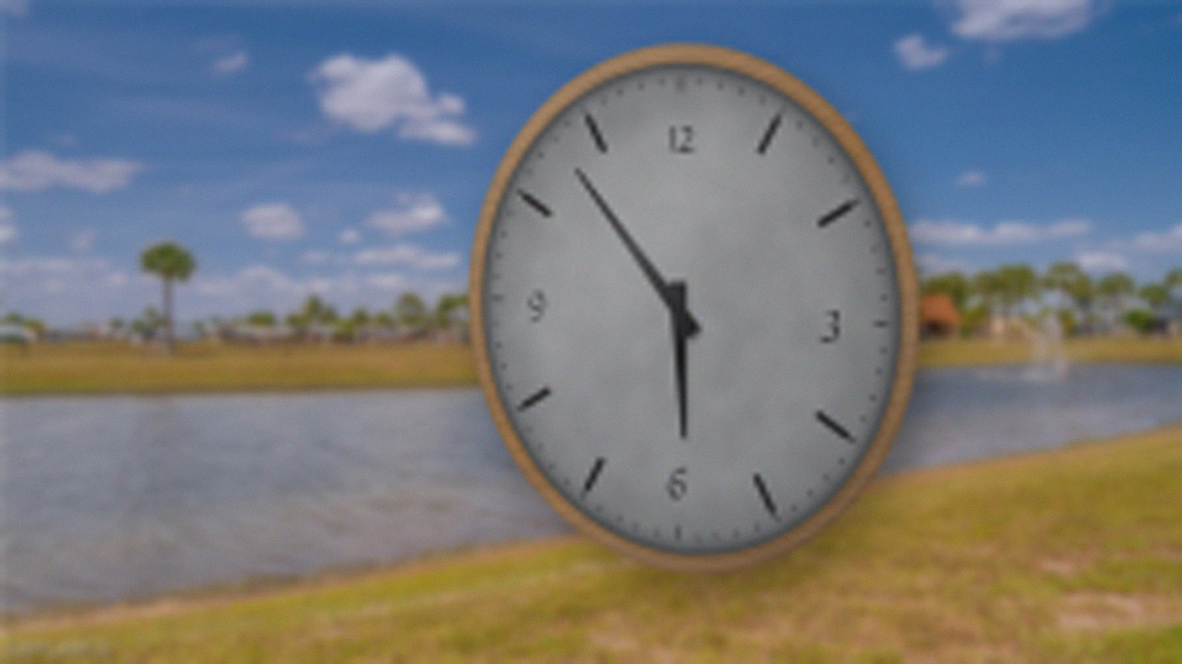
5:53
